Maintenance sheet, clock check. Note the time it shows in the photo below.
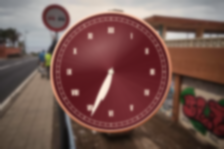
6:34
